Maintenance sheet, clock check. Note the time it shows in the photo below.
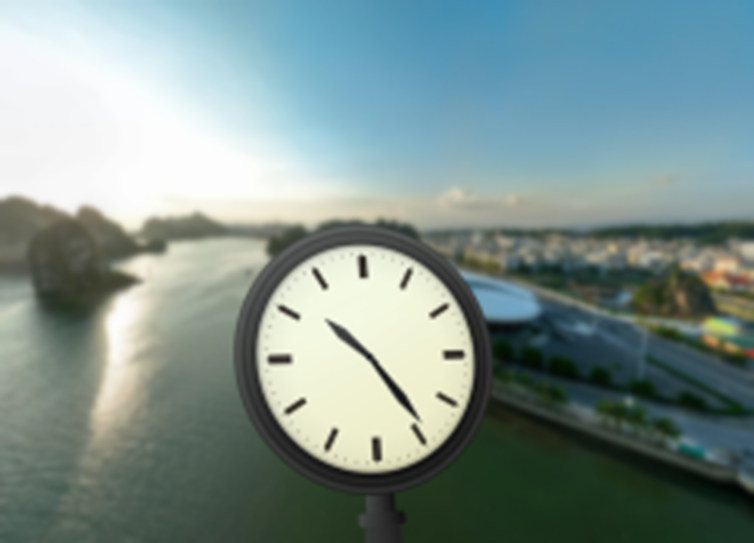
10:24
